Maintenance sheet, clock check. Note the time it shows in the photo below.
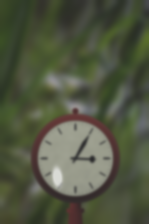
3:05
